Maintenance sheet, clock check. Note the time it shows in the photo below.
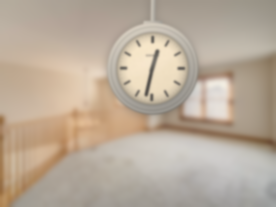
12:32
